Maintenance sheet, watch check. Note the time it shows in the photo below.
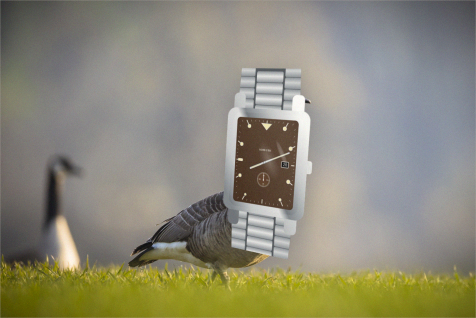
8:11
